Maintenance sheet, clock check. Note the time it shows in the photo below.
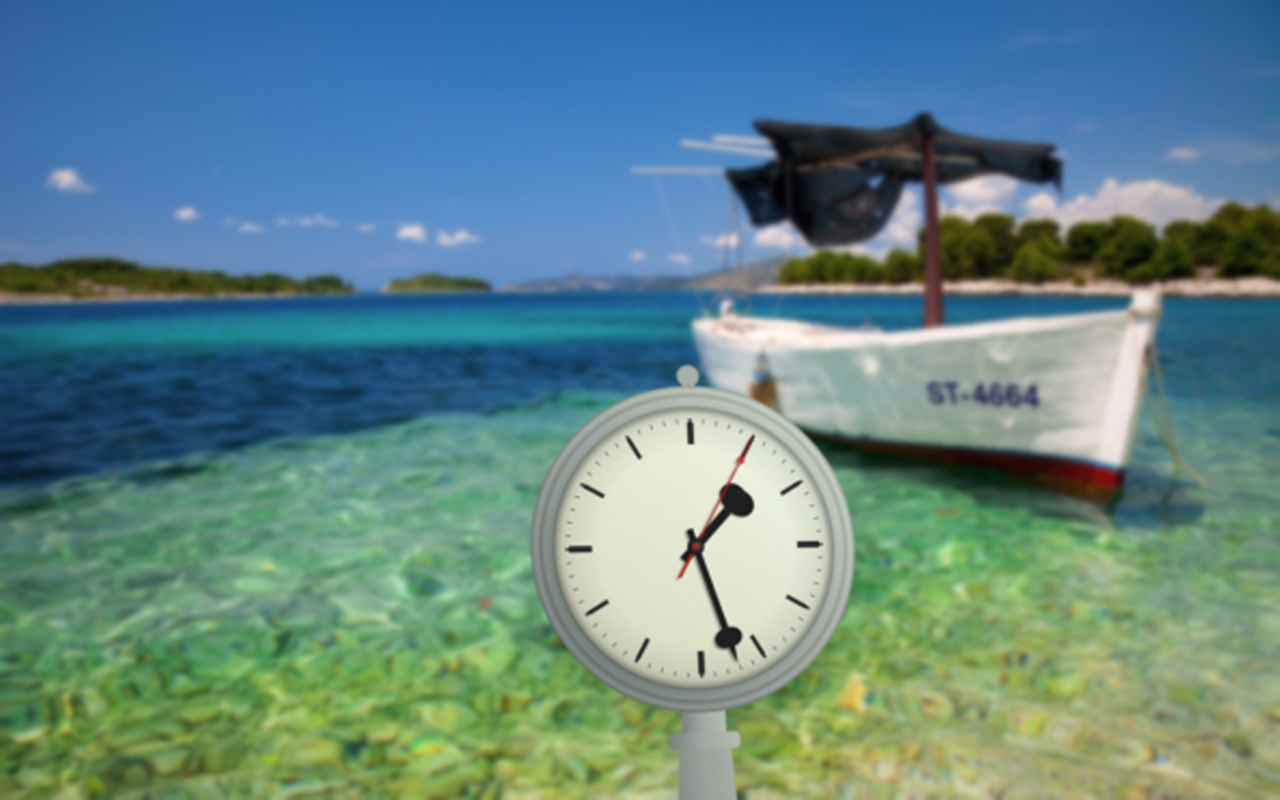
1:27:05
